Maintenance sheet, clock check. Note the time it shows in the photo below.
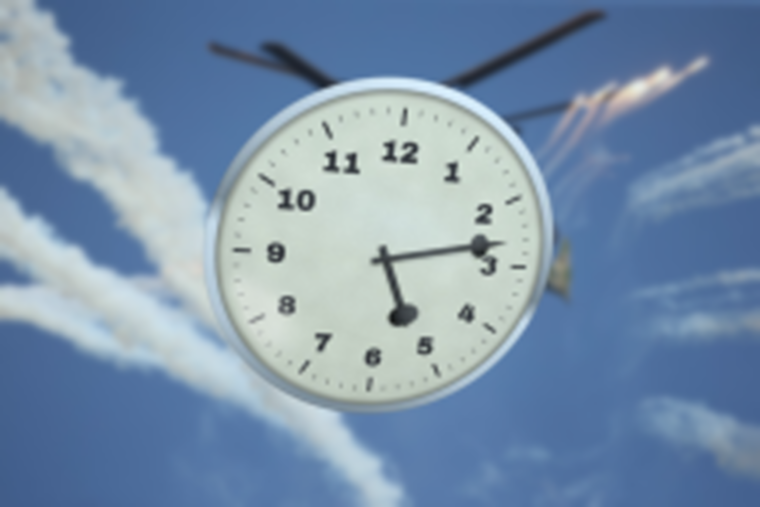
5:13
